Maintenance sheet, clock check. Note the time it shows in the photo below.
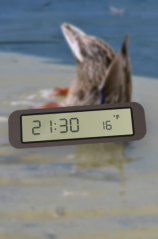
21:30
